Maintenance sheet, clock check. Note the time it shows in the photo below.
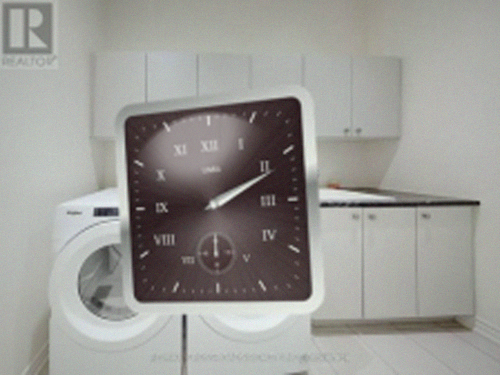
2:11
